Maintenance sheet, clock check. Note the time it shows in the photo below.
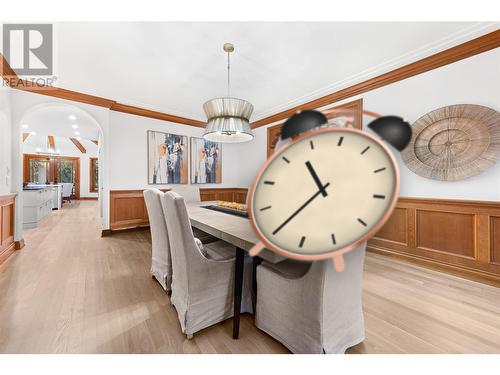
10:35
